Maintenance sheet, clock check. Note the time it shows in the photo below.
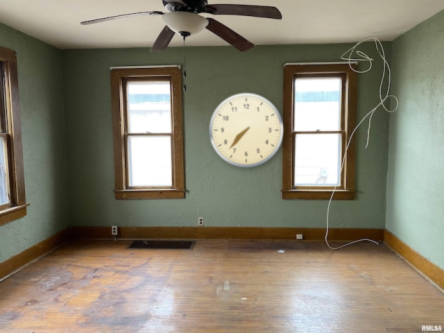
7:37
